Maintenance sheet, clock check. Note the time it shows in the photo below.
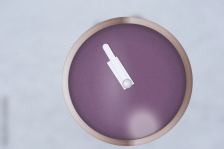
10:55
